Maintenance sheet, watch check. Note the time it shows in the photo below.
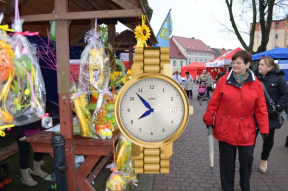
7:53
